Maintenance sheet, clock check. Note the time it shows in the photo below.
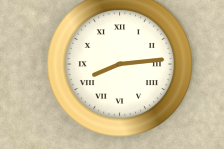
8:14
